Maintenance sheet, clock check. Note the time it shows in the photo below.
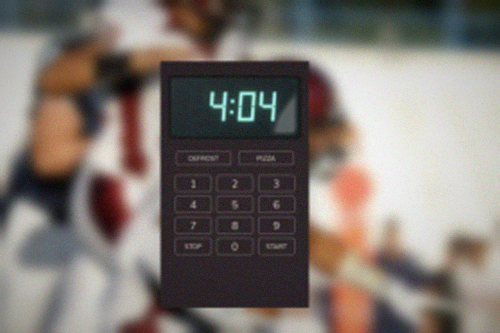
4:04
